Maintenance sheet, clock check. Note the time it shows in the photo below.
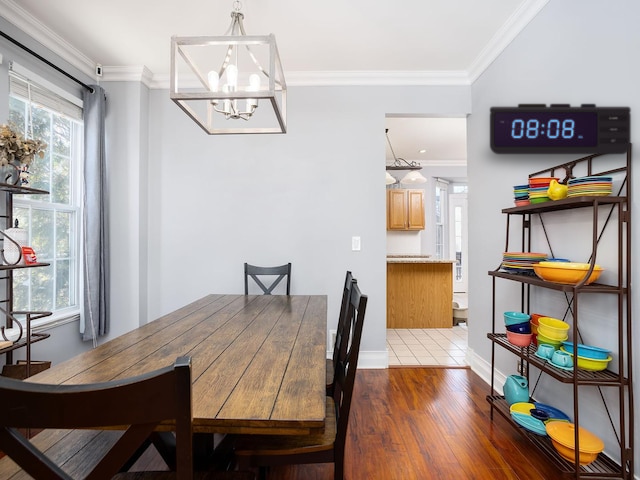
8:08
